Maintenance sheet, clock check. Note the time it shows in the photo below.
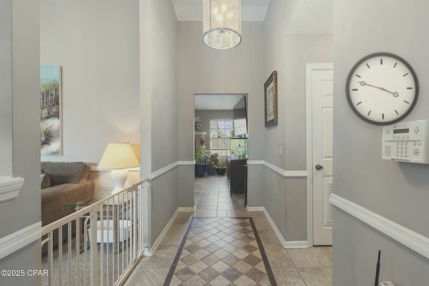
3:48
